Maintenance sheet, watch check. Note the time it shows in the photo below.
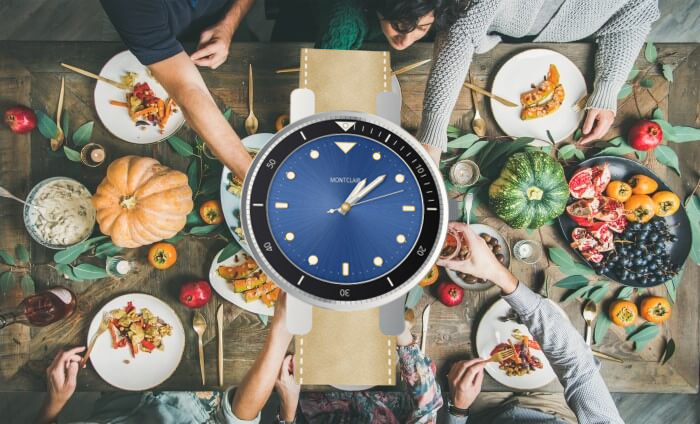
1:08:12
